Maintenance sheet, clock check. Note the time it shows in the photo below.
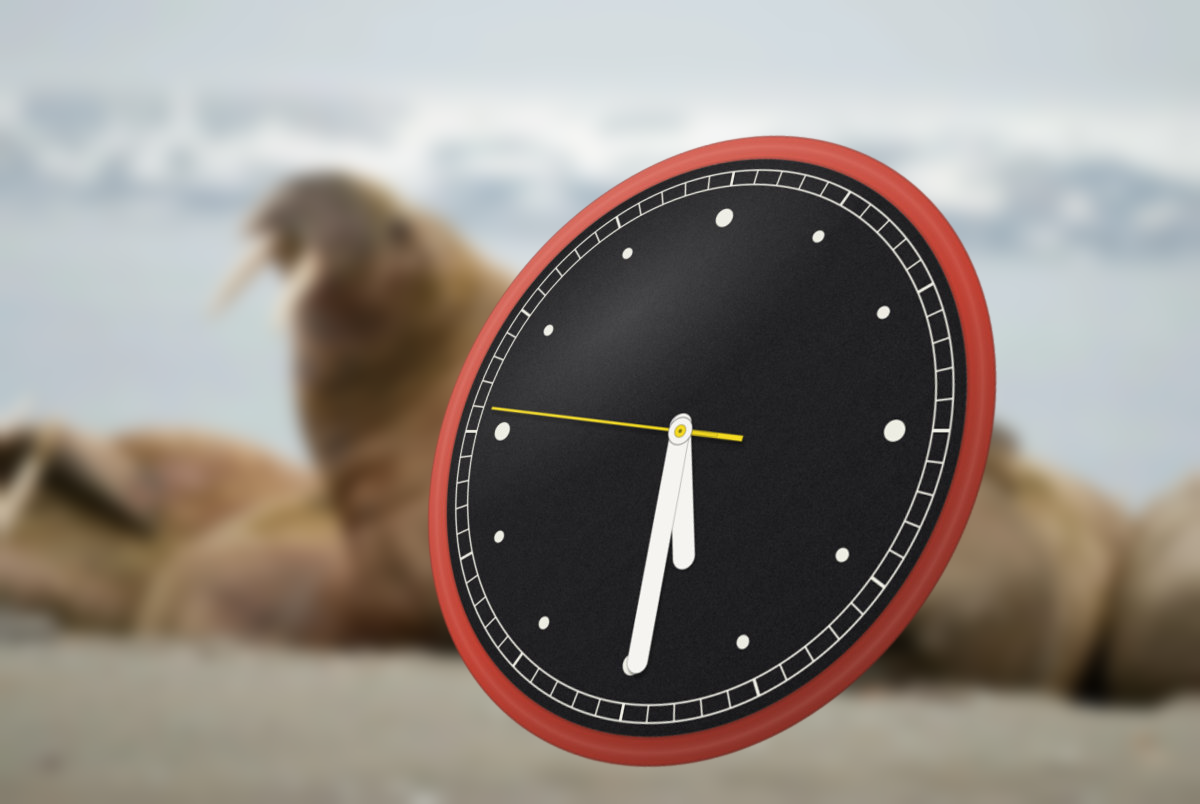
5:29:46
